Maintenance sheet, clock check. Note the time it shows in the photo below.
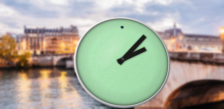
2:07
